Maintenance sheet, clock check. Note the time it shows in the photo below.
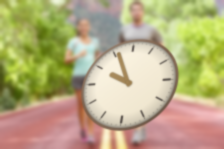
9:56
